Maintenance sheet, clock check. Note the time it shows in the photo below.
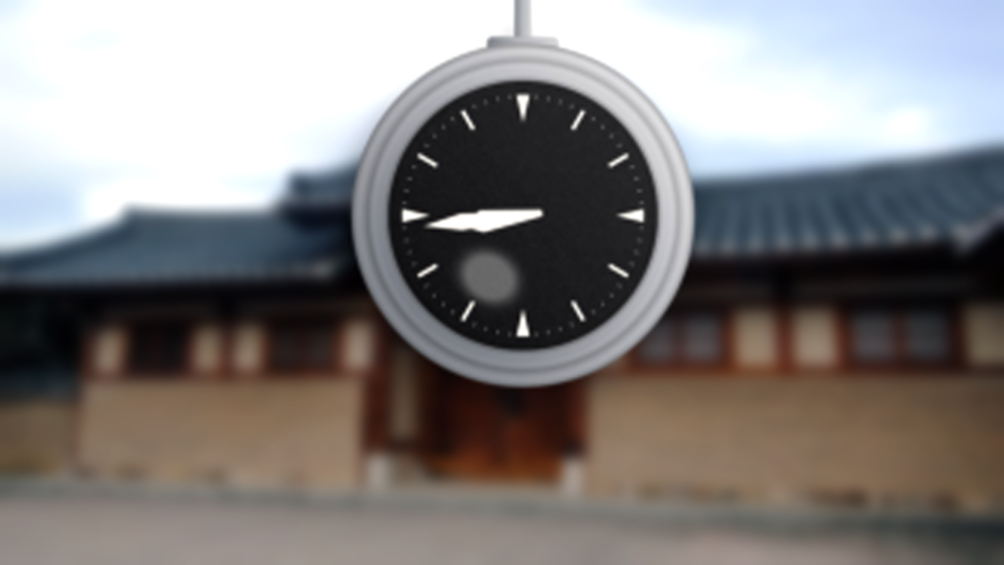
8:44
